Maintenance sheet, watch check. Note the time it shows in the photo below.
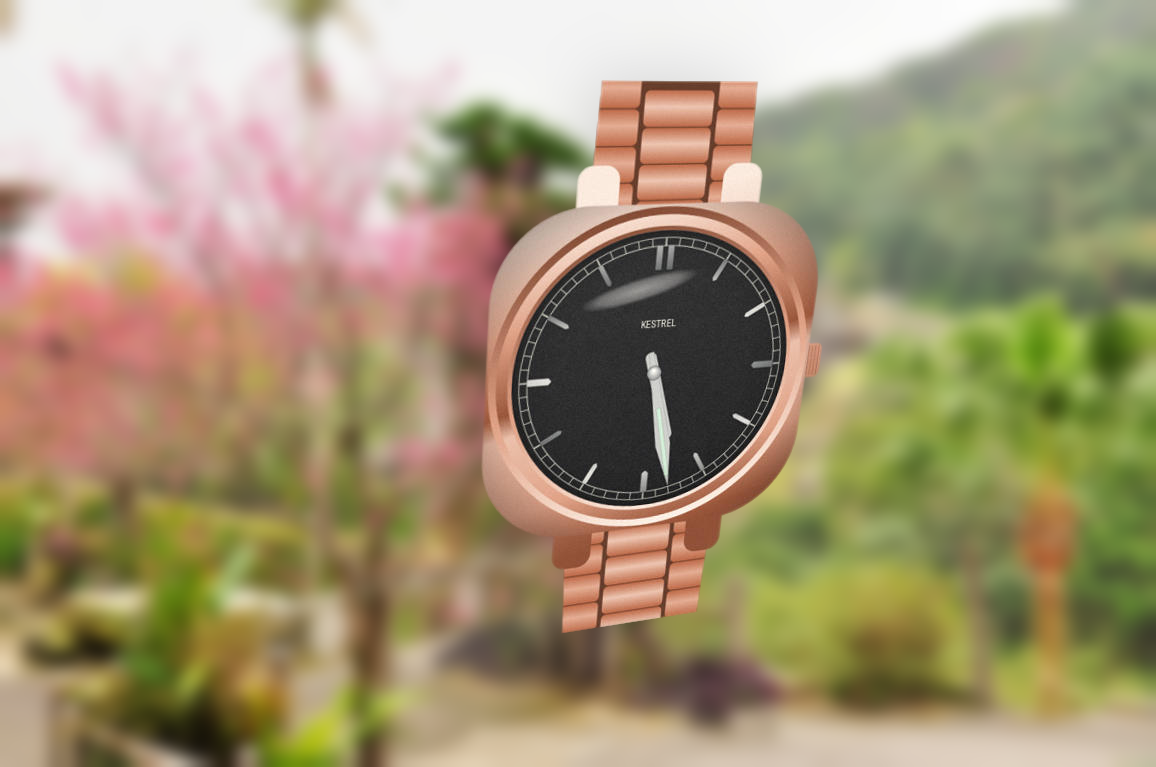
5:28
